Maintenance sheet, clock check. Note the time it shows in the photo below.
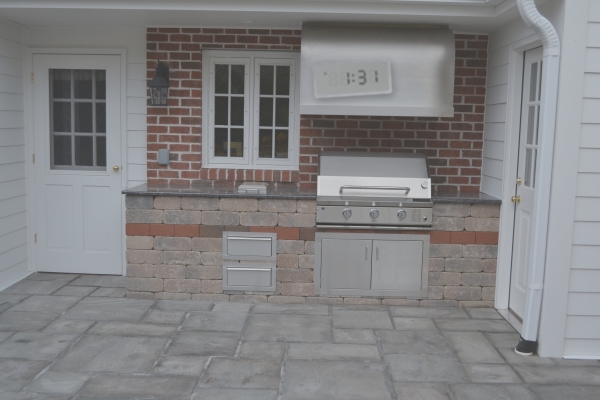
1:31
